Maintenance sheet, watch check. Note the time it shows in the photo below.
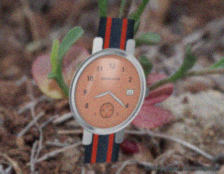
8:21
